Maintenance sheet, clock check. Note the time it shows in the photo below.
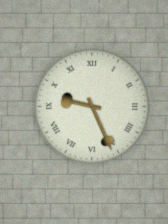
9:26
